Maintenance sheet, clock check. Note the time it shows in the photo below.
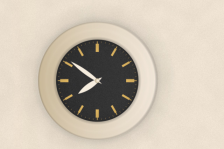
7:51
